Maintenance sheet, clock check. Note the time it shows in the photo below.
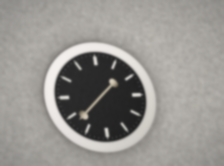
1:38
